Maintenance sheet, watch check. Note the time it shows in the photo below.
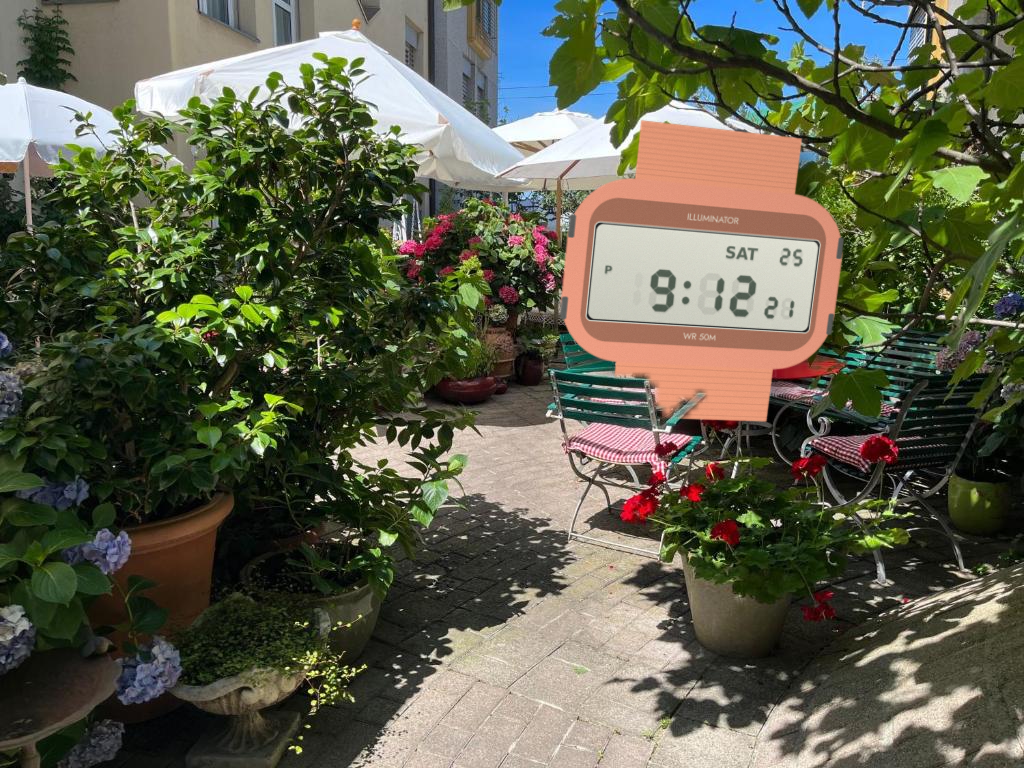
9:12:21
